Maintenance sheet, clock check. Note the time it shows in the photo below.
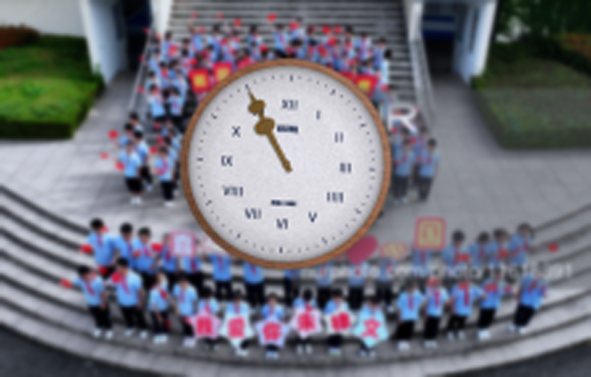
10:55
